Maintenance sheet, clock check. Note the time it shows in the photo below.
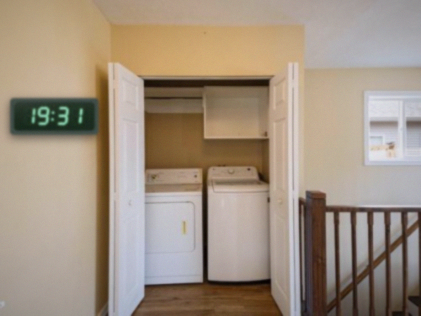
19:31
